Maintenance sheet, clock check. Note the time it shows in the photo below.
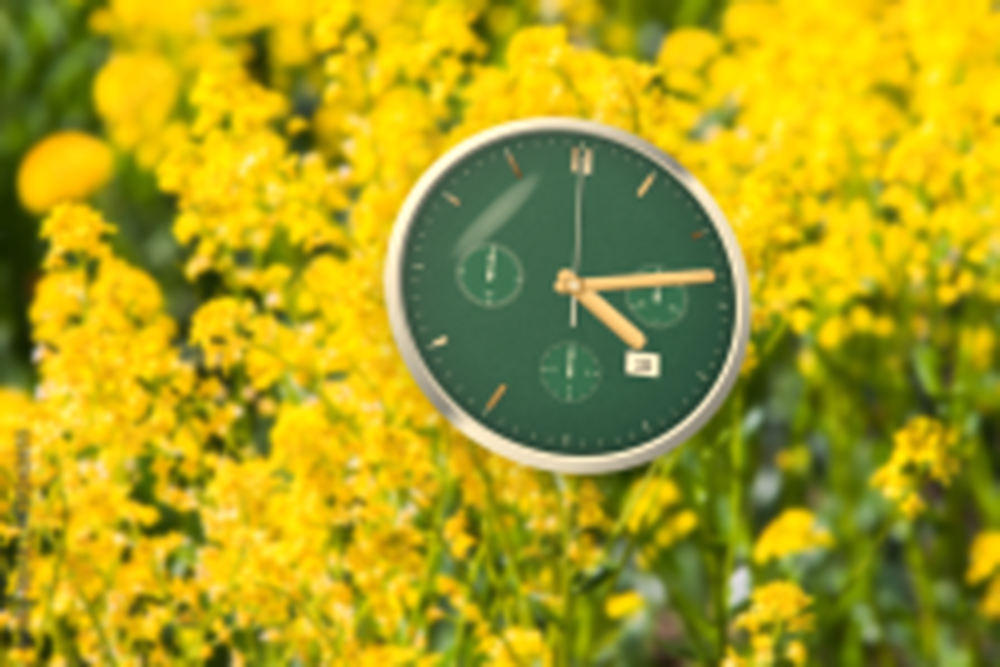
4:13
